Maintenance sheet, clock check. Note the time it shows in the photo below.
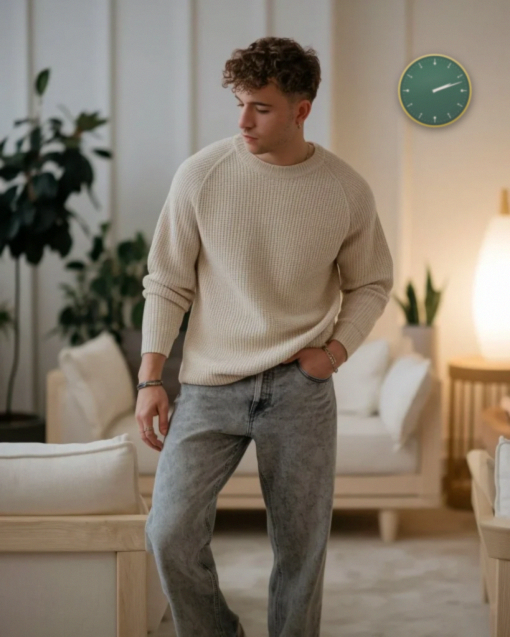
2:12
